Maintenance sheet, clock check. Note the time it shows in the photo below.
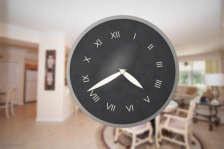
4:42
